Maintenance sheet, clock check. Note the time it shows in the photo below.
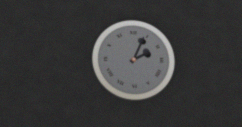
2:04
